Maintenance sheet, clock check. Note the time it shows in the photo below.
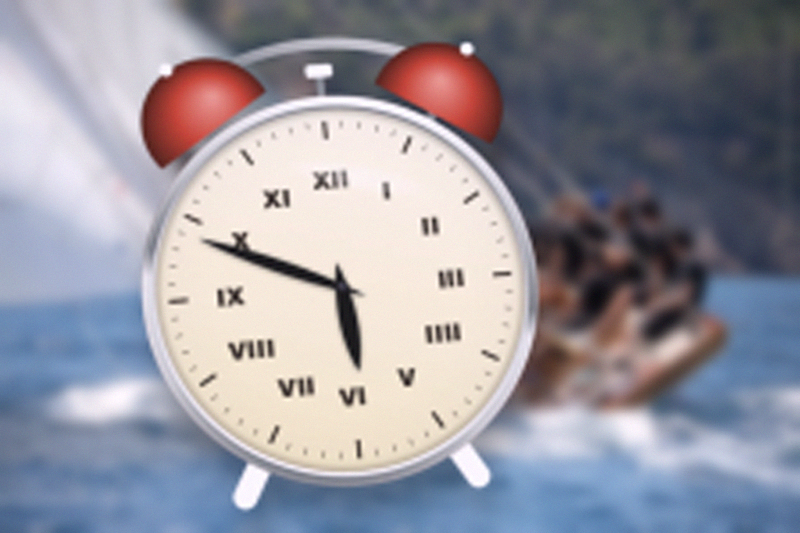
5:49
